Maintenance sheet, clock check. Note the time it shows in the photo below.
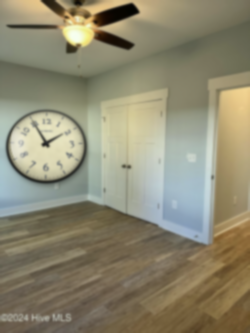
1:55
